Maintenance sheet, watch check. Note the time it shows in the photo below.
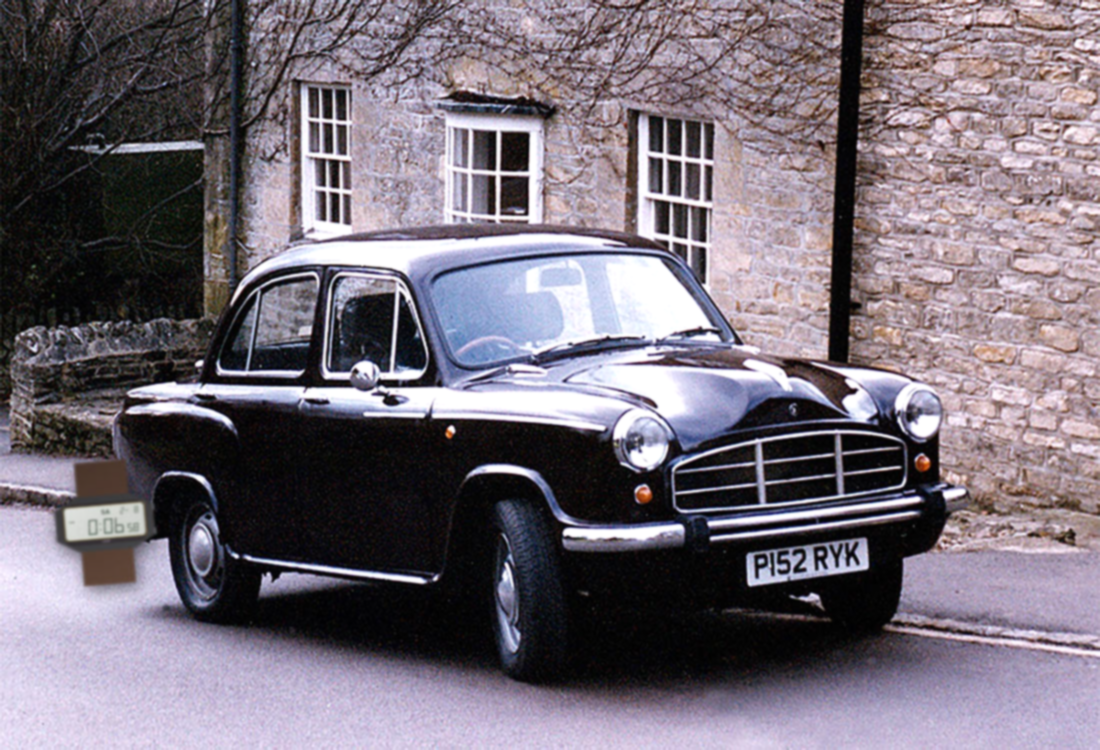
0:06
